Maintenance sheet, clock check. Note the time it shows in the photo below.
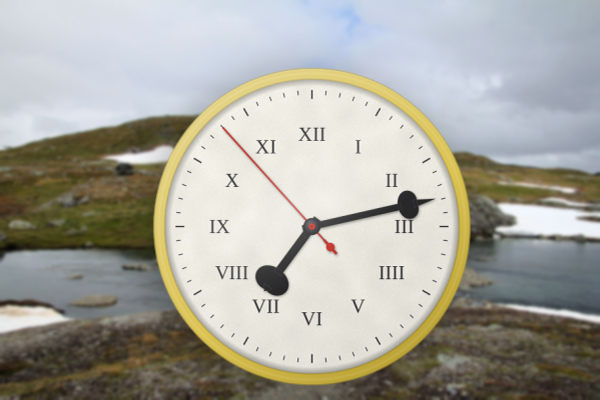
7:12:53
